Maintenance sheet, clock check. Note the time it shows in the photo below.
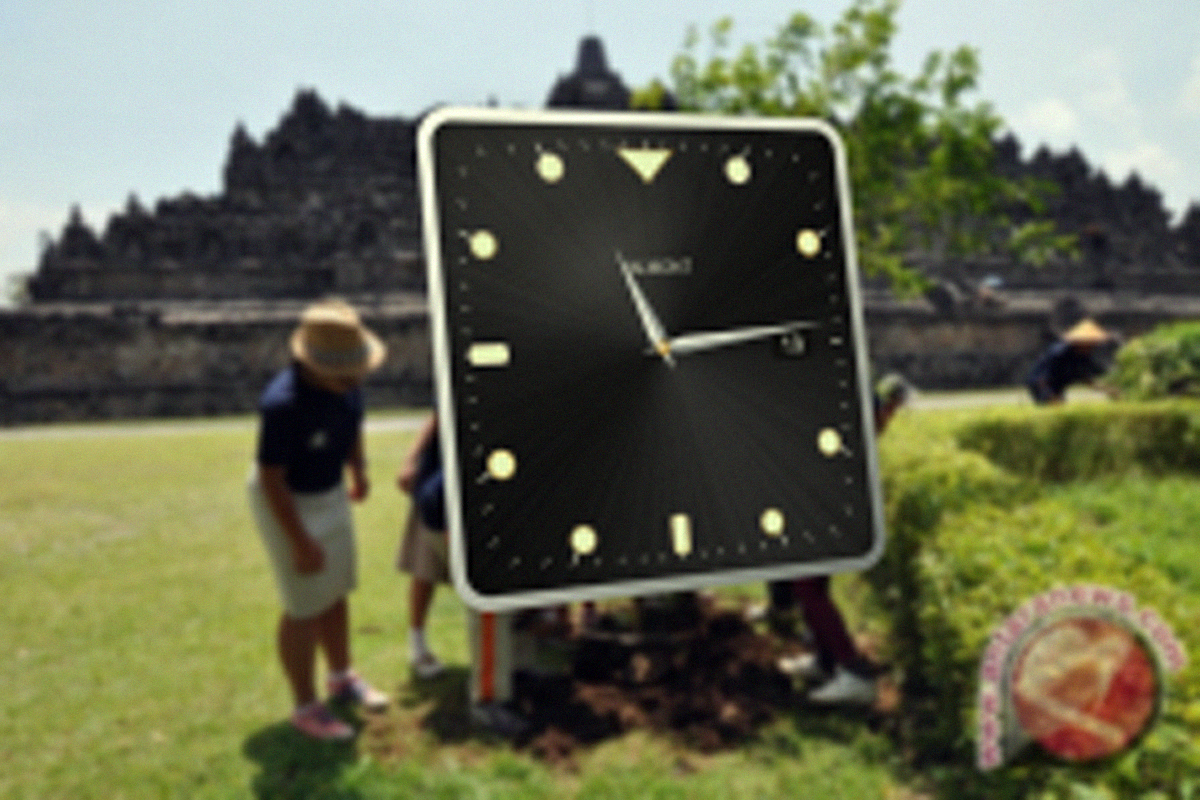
11:14
